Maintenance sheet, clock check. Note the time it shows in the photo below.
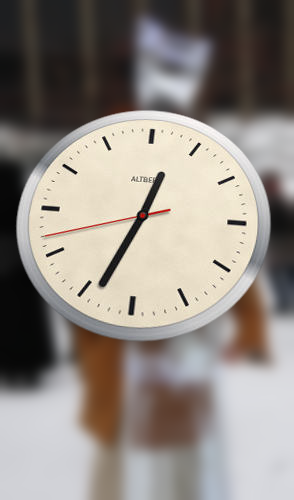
12:33:42
